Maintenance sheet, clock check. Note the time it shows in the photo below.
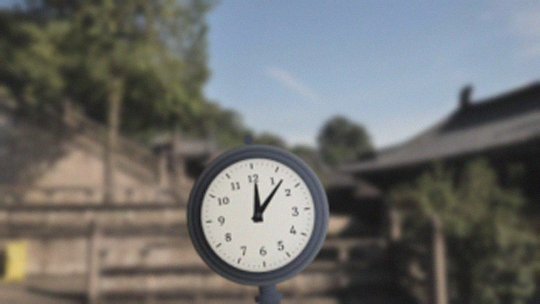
12:07
